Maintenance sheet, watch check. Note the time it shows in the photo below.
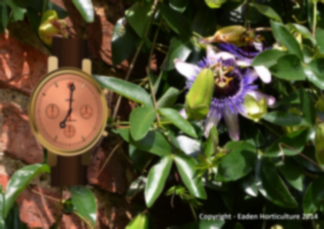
7:01
